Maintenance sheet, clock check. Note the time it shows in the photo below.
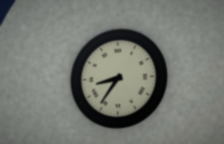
8:36
